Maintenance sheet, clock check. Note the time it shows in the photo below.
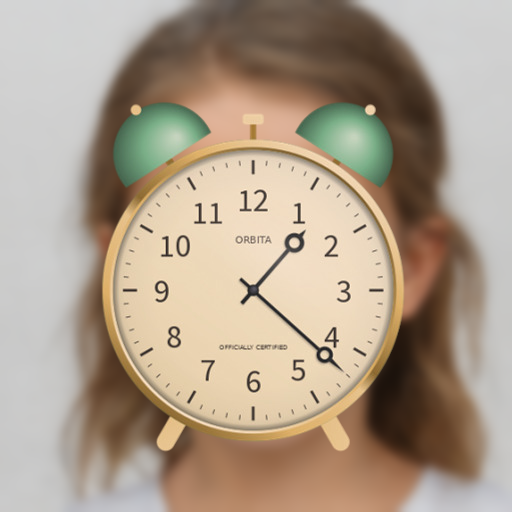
1:22
